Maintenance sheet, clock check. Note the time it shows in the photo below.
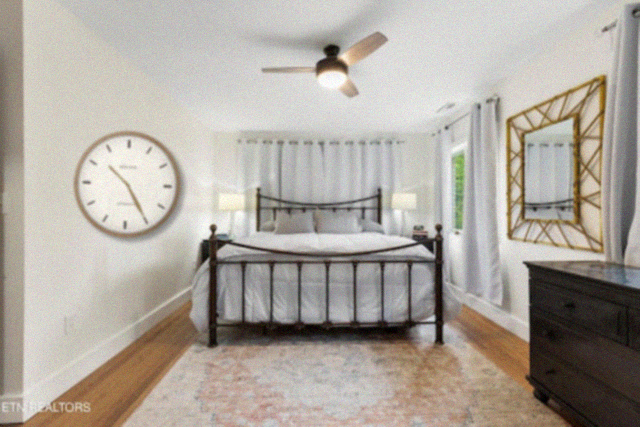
10:25
